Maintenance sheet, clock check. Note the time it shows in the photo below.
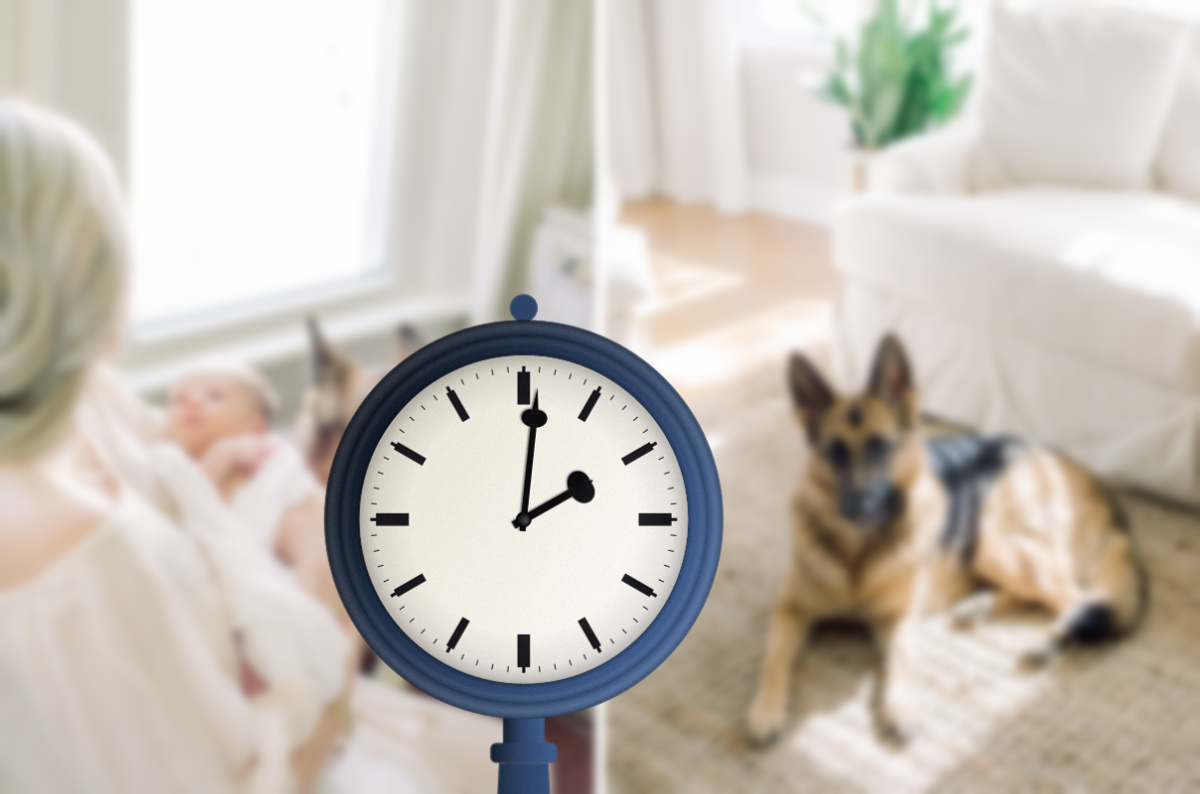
2:01
